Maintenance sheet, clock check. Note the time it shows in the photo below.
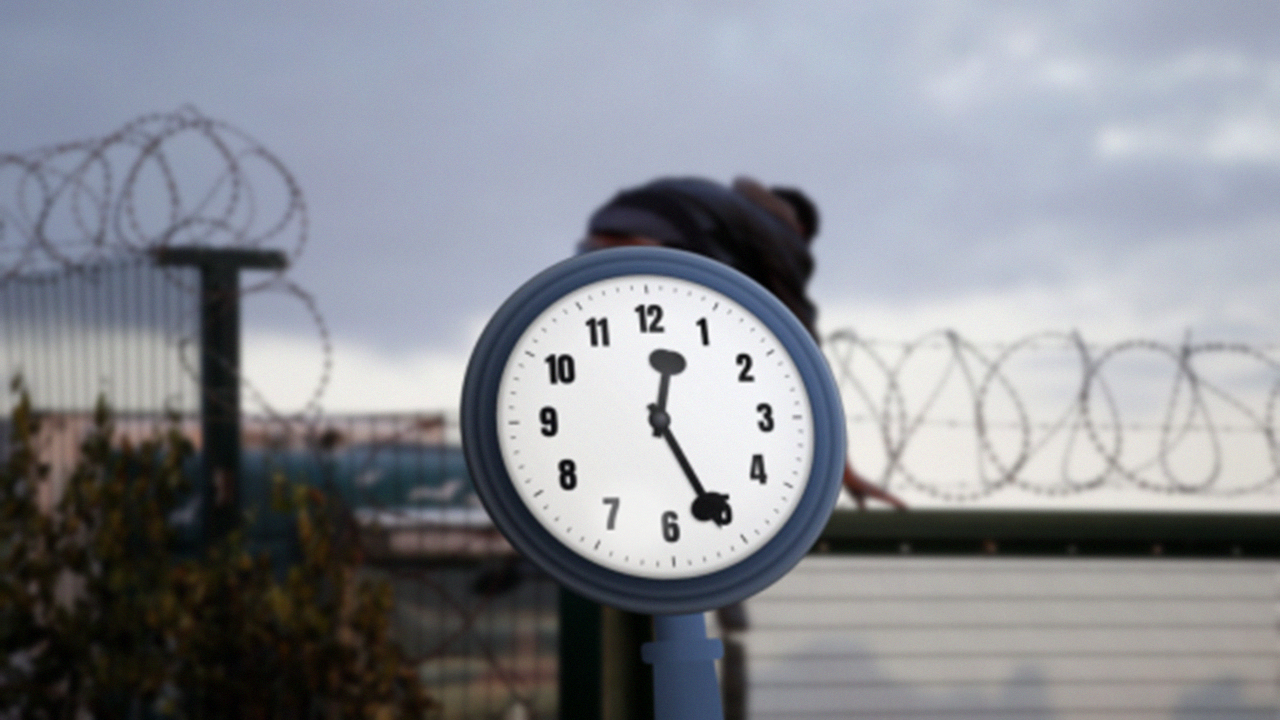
12:26
